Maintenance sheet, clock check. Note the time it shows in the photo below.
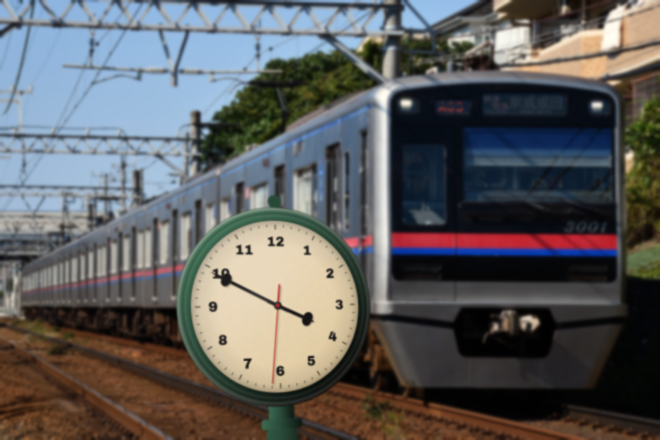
3:49:31
